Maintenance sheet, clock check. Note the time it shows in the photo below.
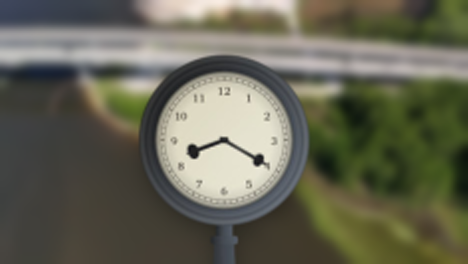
8:20
